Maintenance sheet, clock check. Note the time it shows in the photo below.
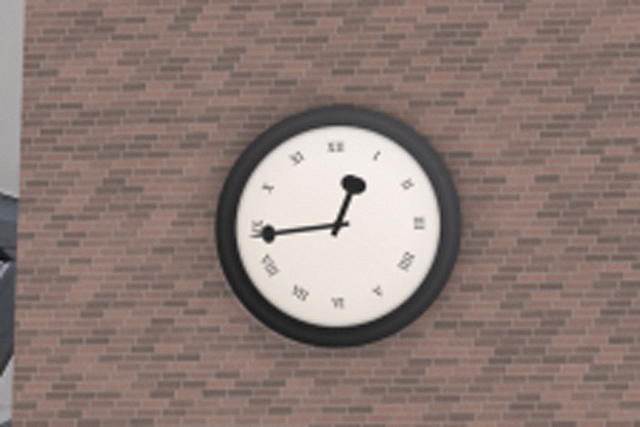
12:44
